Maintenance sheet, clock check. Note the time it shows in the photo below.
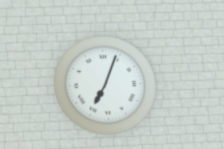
7:04
